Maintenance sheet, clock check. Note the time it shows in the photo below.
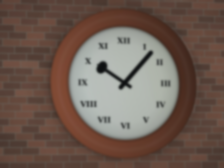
10:07
